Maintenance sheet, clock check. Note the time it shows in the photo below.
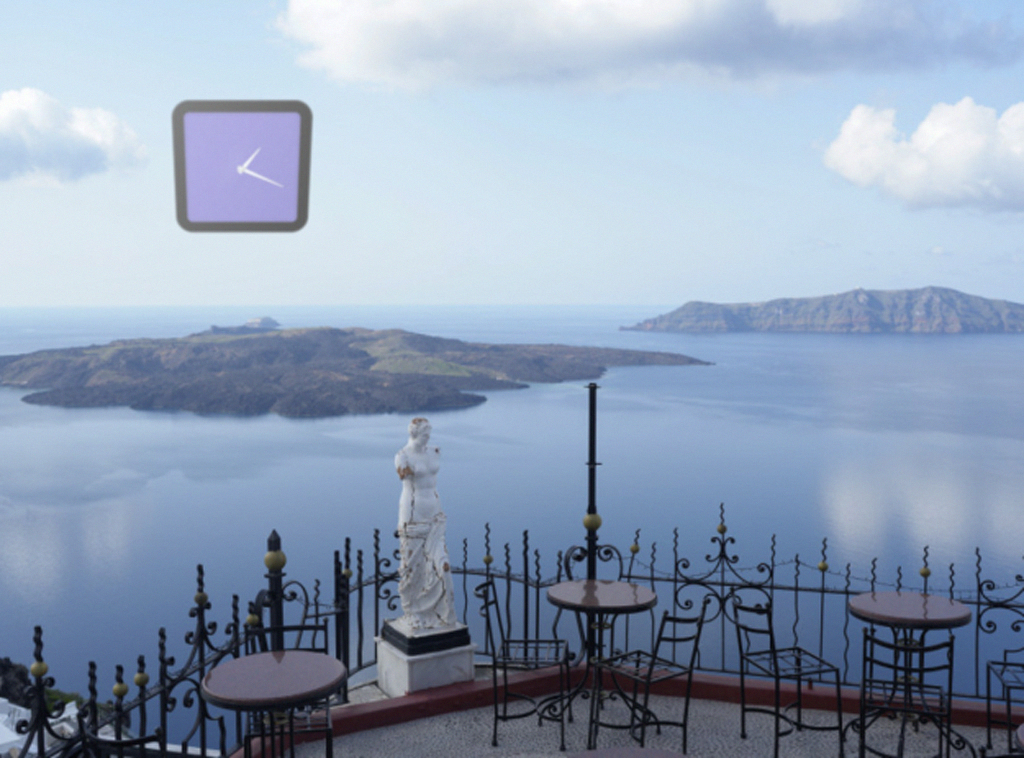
1:19
